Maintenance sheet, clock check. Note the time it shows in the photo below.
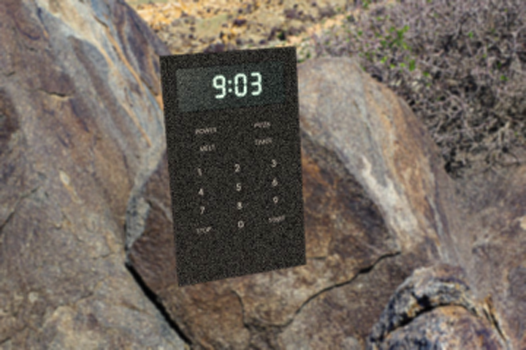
9:03
